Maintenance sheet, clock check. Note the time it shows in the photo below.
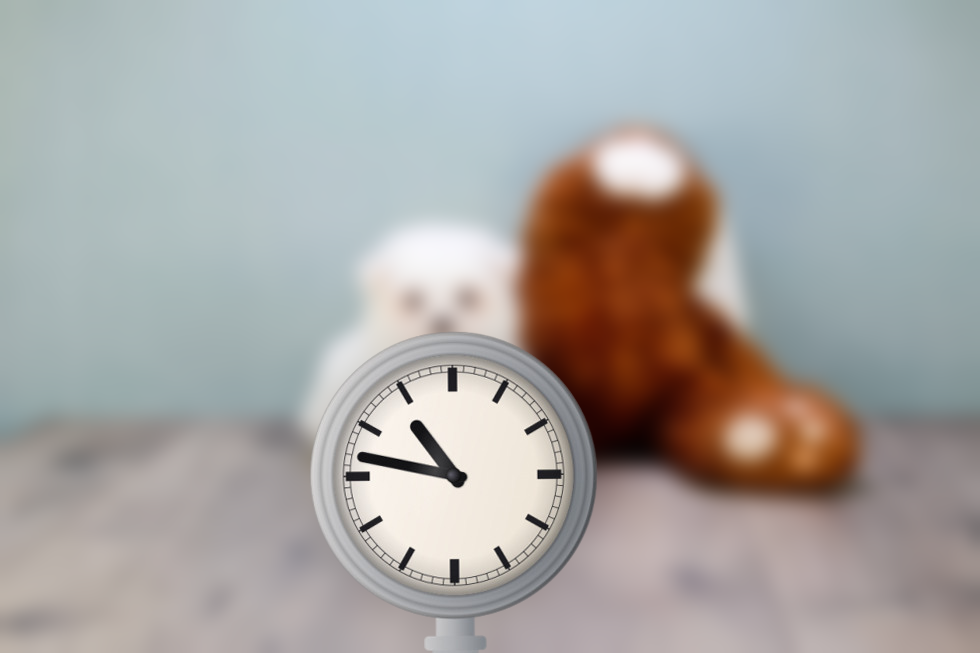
10:47
